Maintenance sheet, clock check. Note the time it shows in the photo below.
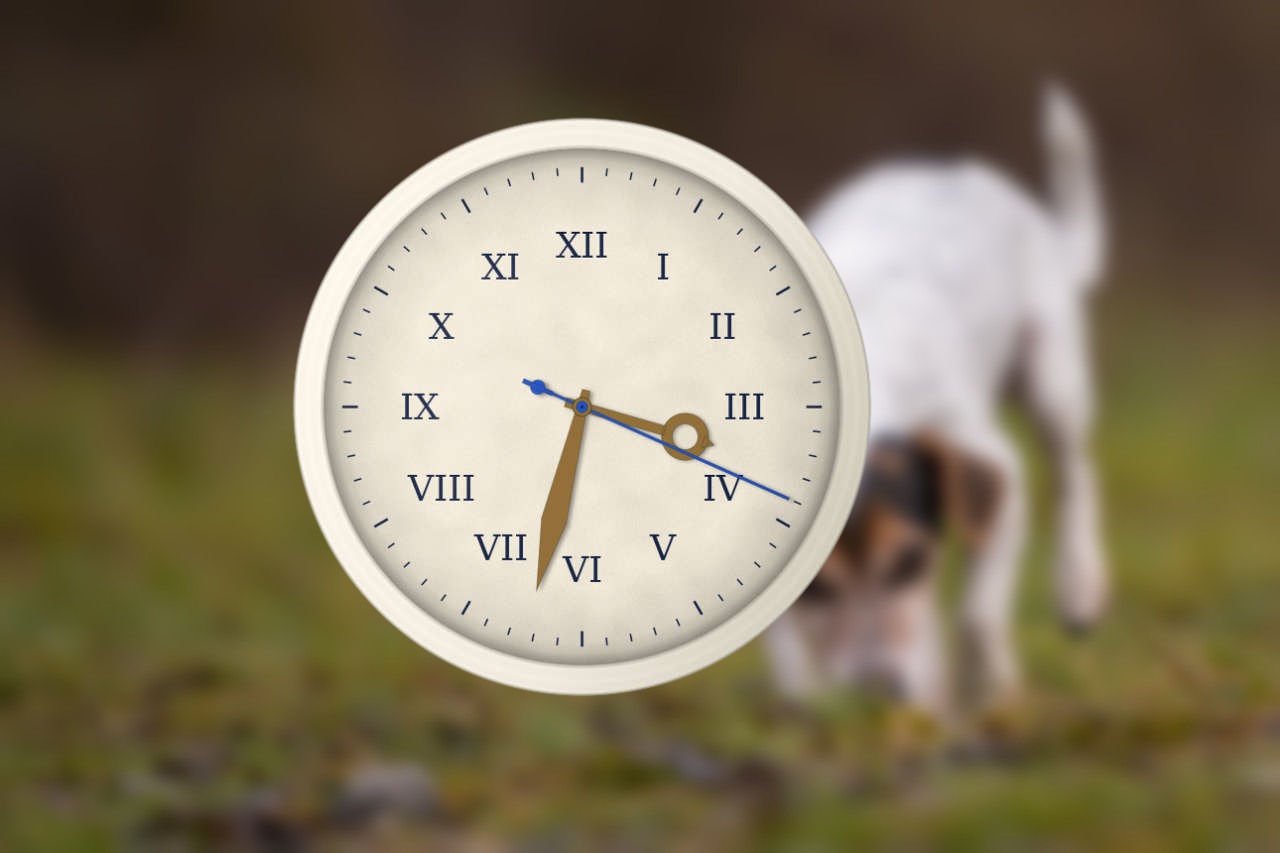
3:32:19
